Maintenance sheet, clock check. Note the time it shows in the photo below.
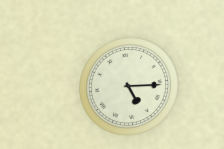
5:16
